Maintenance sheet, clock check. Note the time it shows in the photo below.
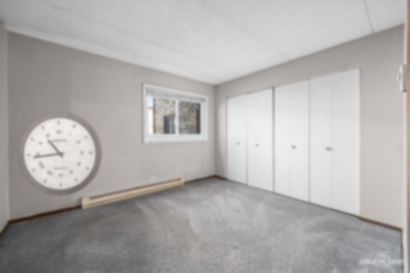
10:44
